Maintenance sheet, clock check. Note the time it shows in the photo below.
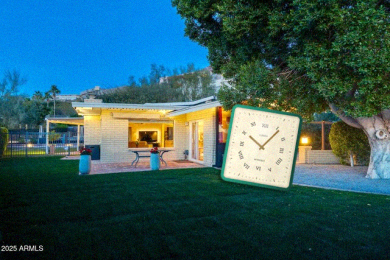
10:06
